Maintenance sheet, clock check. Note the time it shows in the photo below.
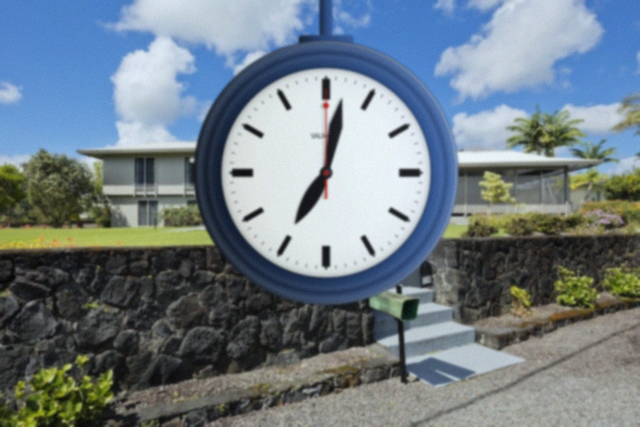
7:02:00
